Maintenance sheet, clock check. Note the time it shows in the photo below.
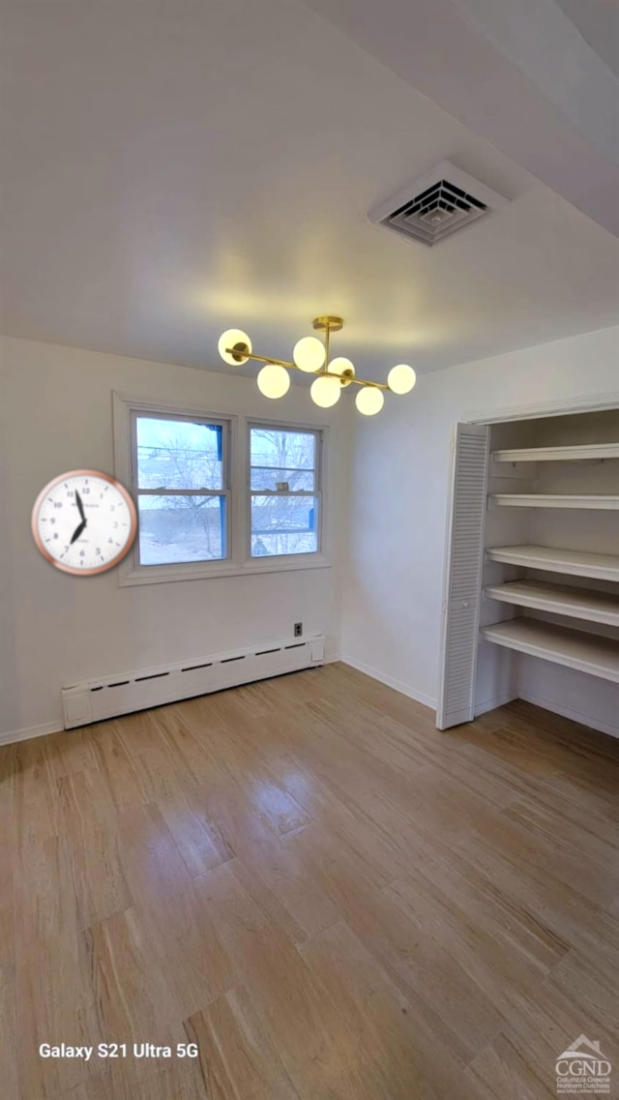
6:57
